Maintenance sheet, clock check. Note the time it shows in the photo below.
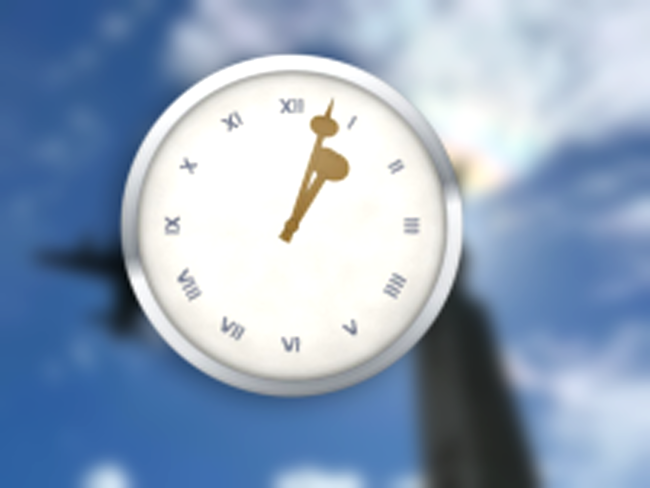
1:03
